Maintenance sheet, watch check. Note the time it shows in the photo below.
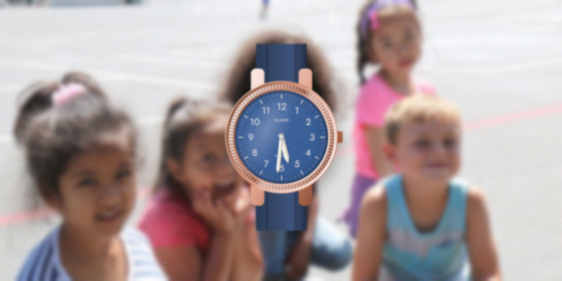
5:31
